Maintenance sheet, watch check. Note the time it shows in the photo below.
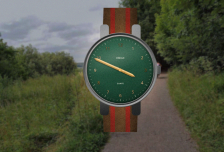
3:49
